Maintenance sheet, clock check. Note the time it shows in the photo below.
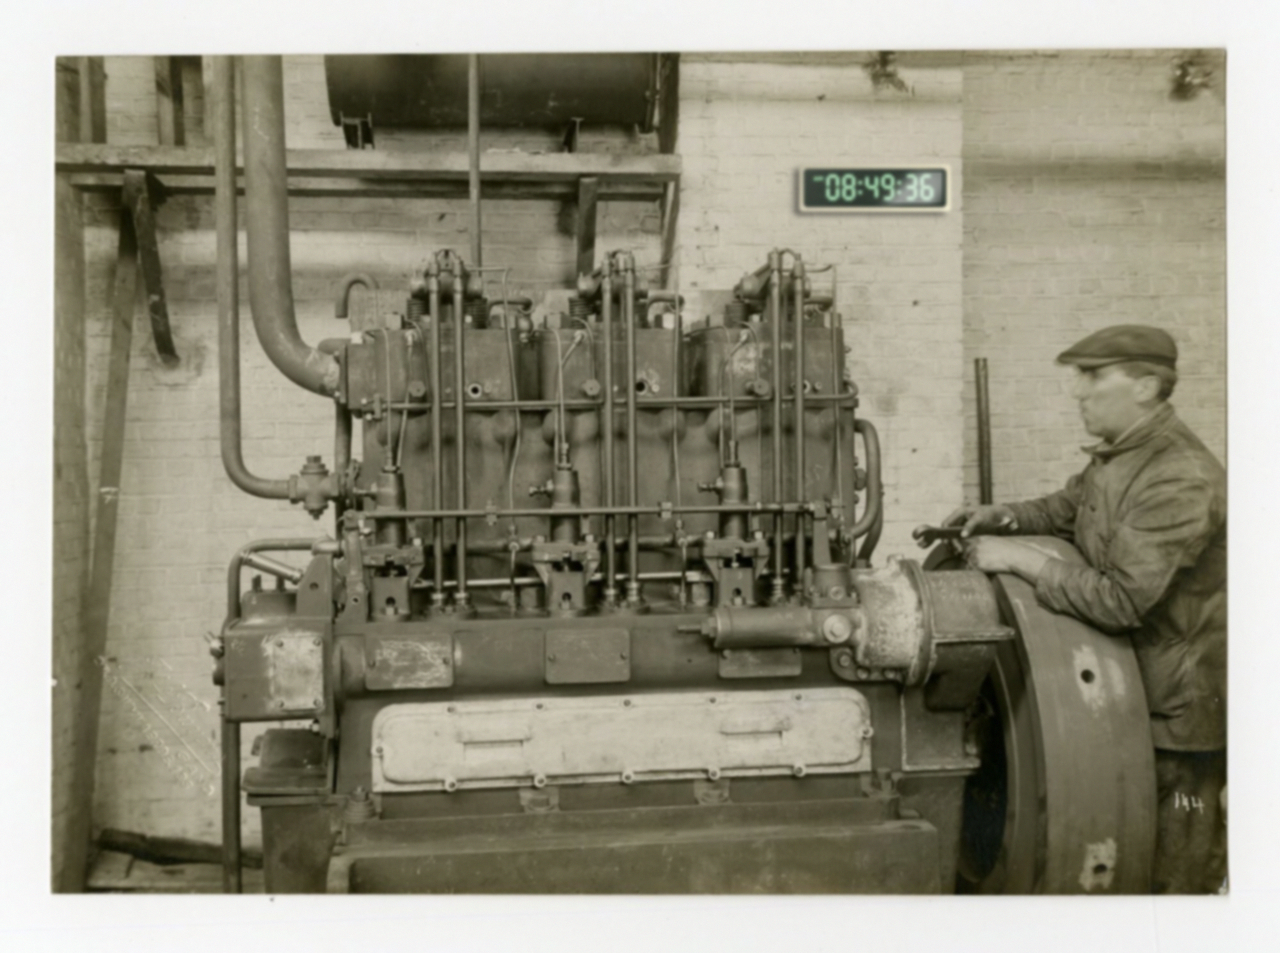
8:49:36
